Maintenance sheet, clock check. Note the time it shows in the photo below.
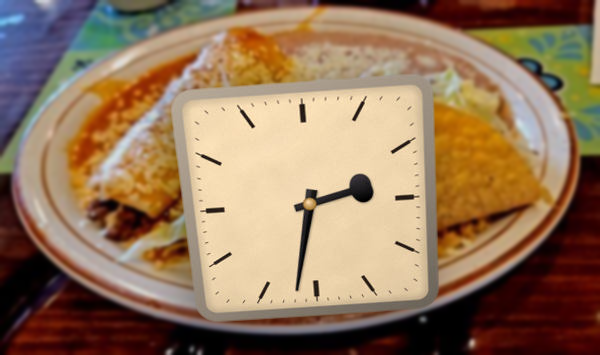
2:32
